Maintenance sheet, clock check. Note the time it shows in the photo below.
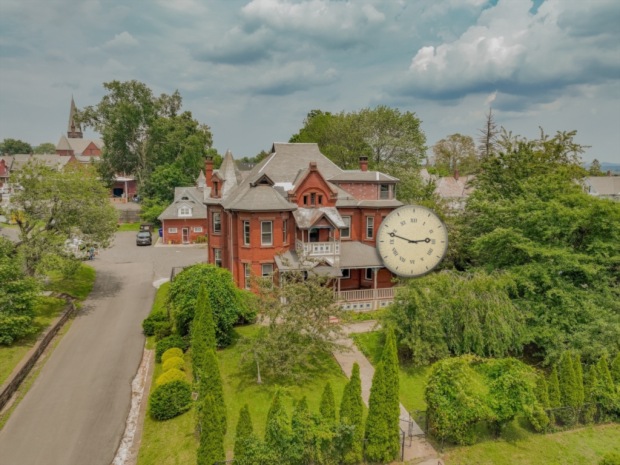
2:48
